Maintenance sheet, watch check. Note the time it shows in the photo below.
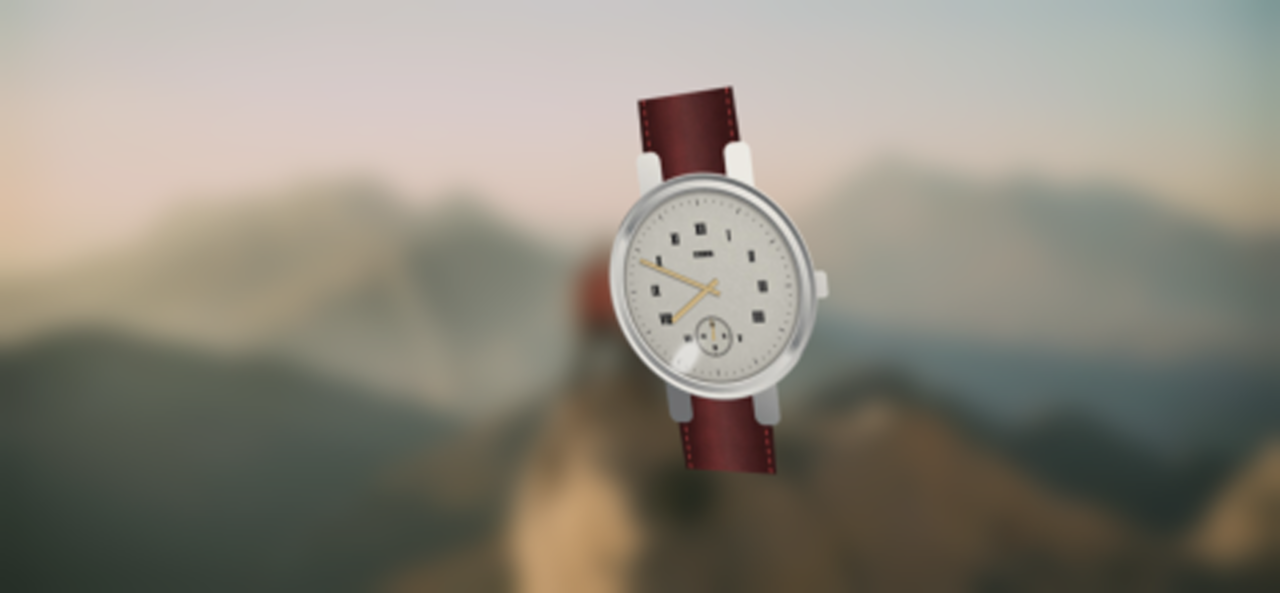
7:49
